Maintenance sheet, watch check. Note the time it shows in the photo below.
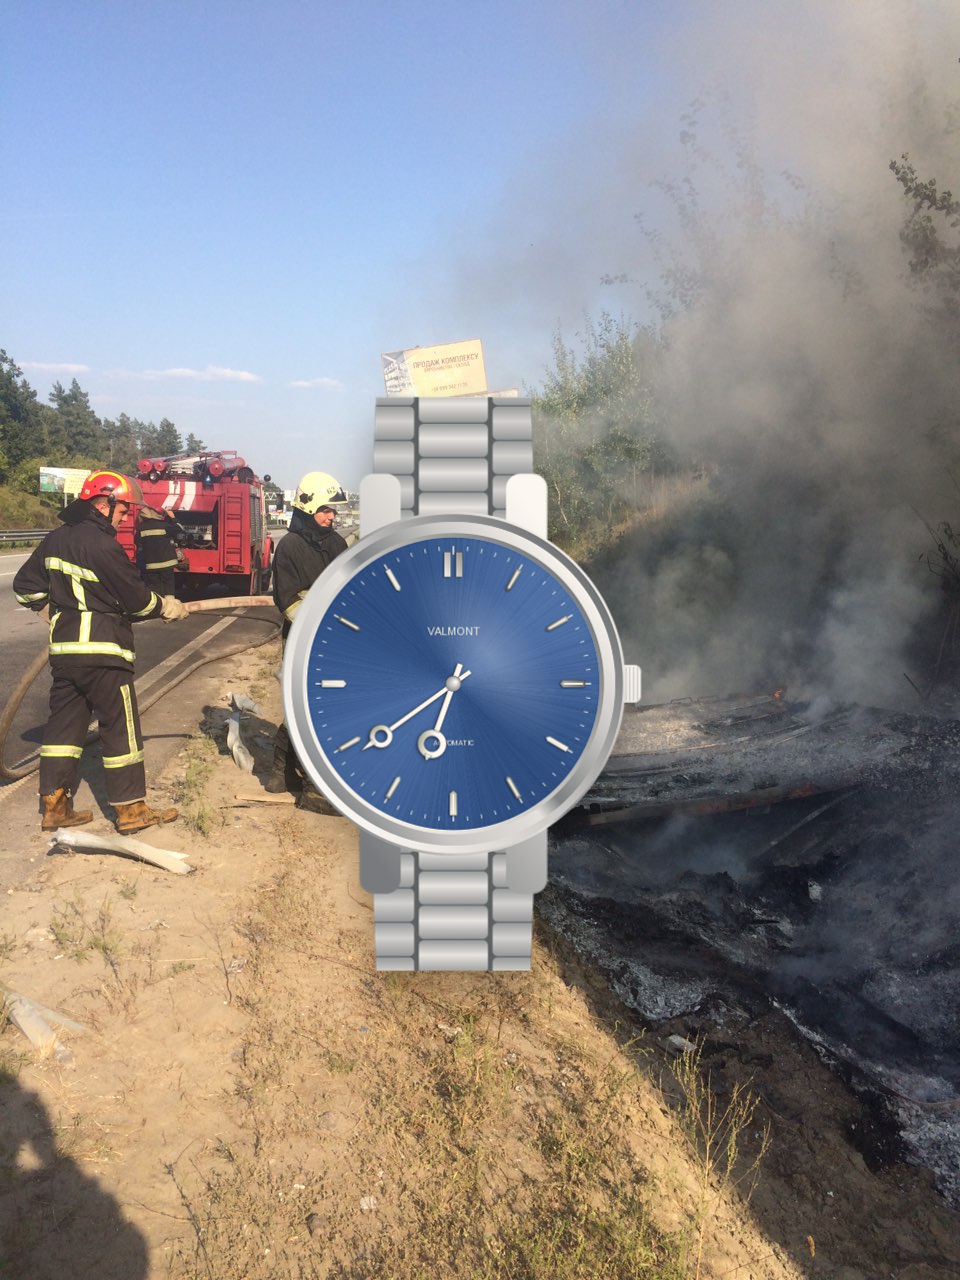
6:39
